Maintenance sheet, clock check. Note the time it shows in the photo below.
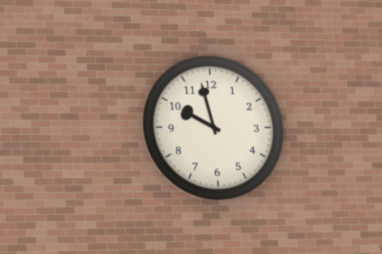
9:58
